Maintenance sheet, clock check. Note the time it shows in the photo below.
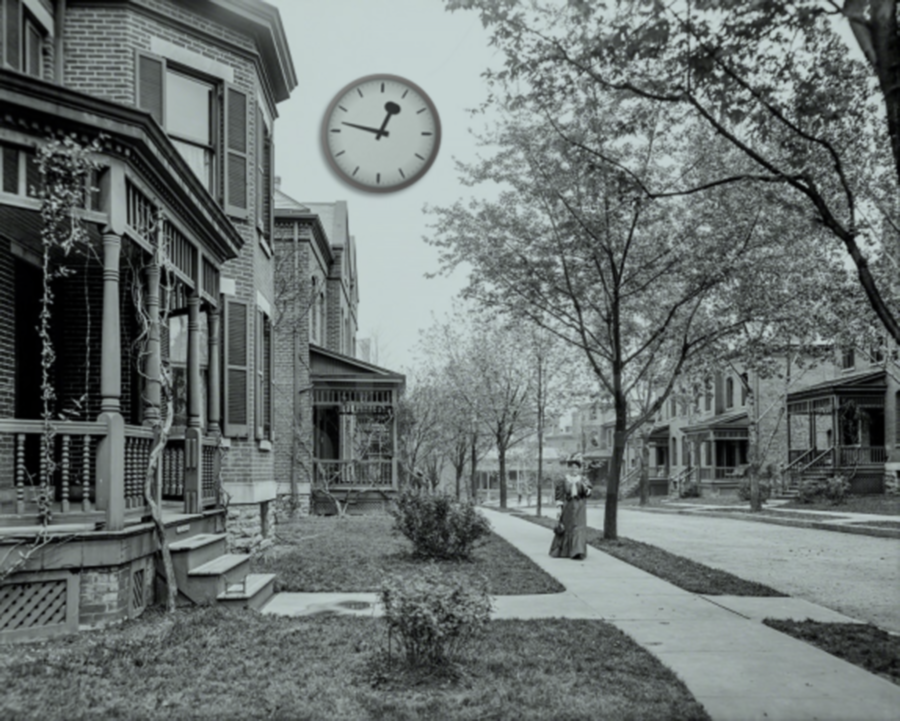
12:47
